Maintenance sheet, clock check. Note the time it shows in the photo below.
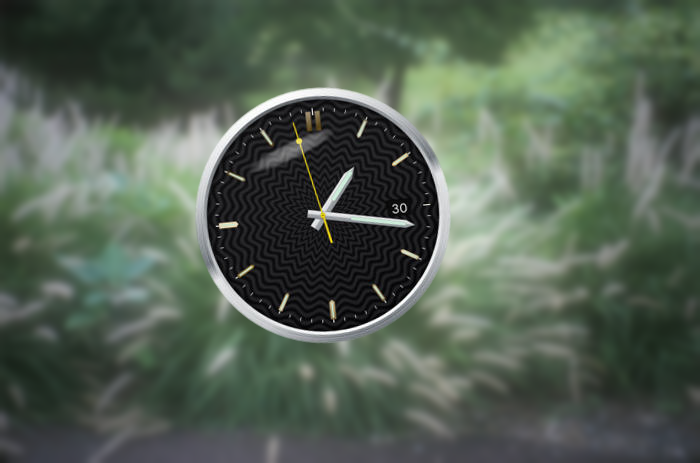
1:16:58
